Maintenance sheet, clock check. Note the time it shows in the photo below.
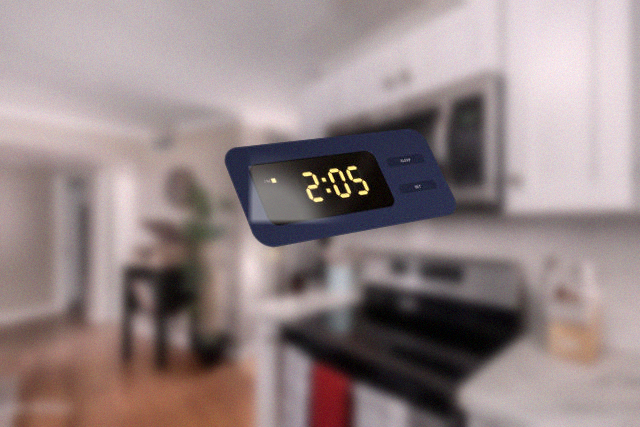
2:05
